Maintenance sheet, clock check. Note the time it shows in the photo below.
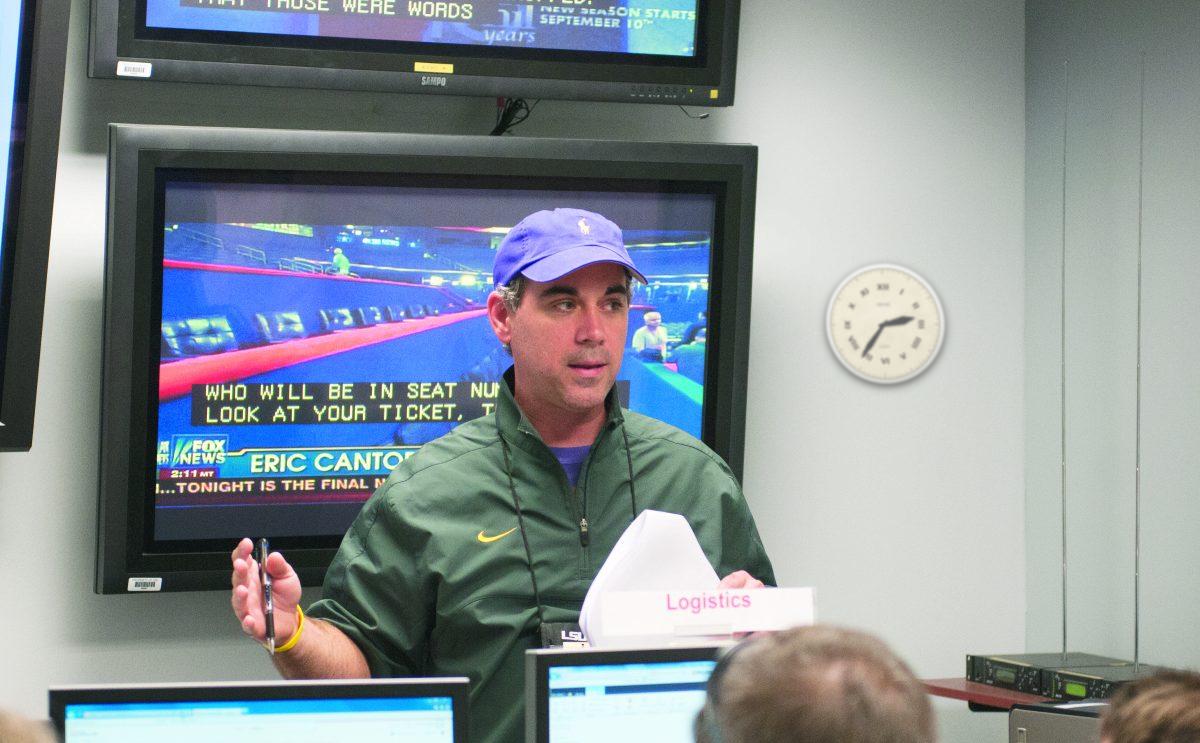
2:36
